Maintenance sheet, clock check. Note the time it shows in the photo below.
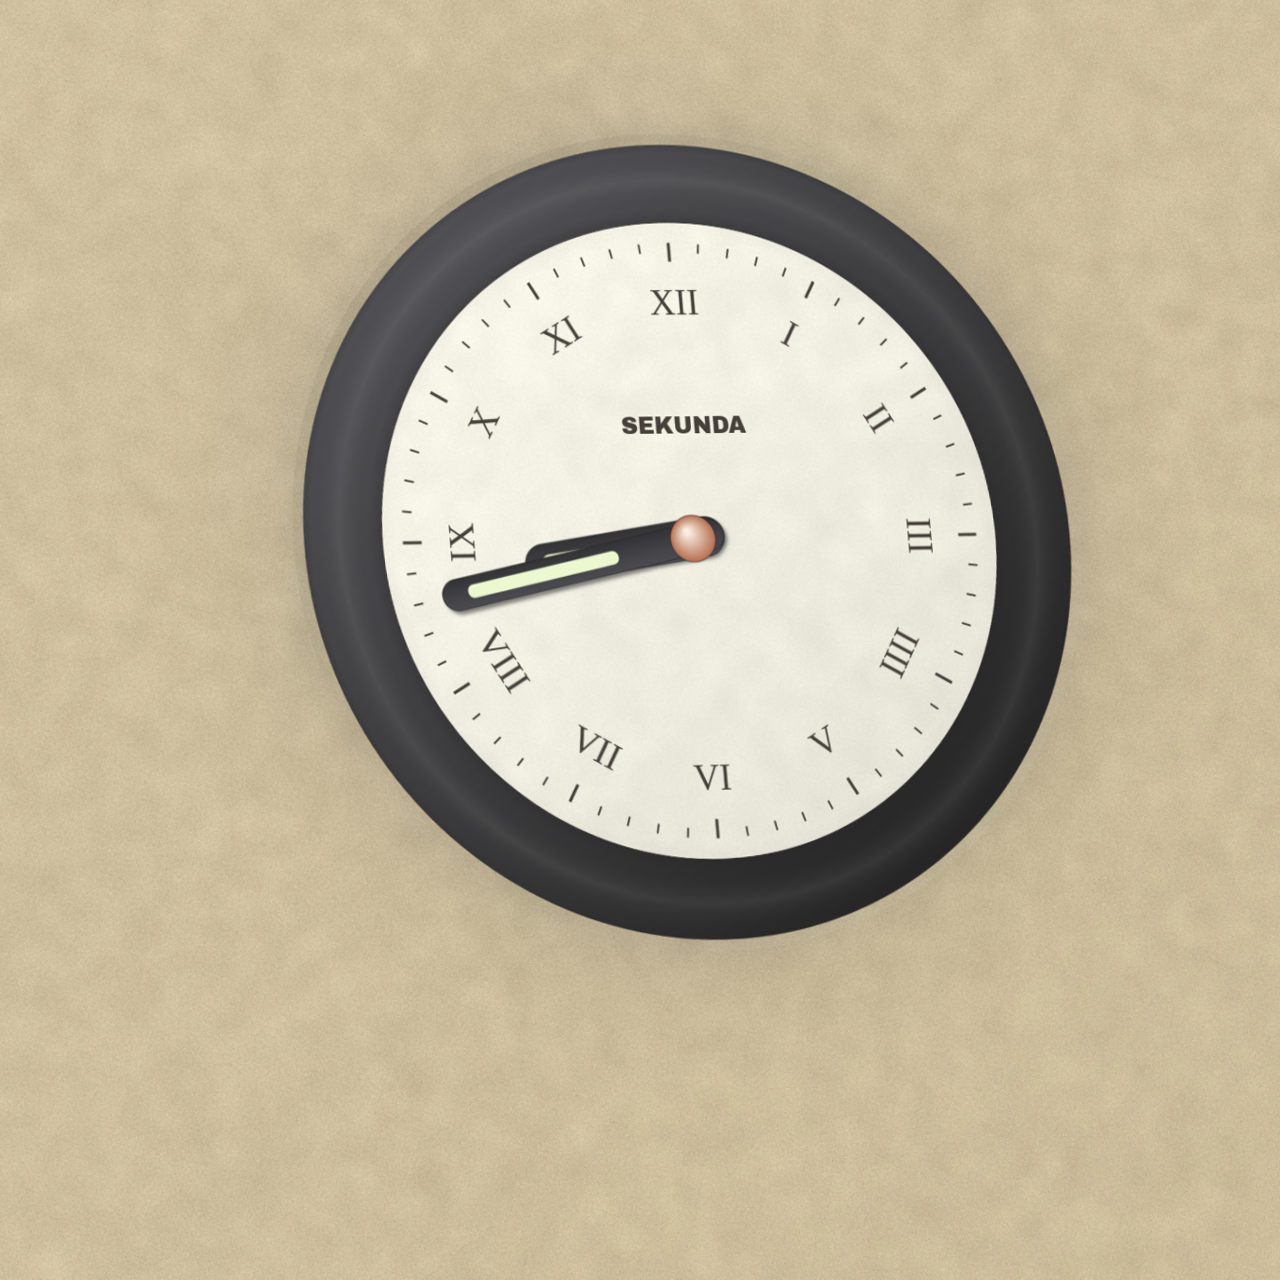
8:43
